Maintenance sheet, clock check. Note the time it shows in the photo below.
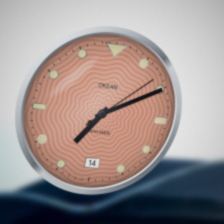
7:10:08
